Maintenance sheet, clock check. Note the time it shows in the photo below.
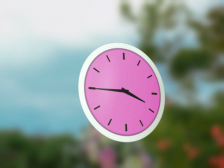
3:45
